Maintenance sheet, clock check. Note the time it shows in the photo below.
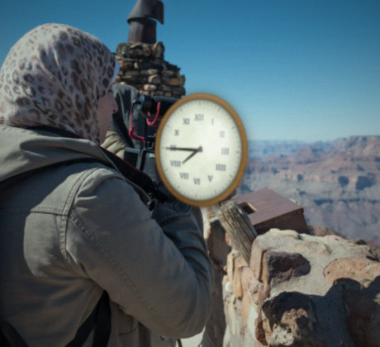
7:45
